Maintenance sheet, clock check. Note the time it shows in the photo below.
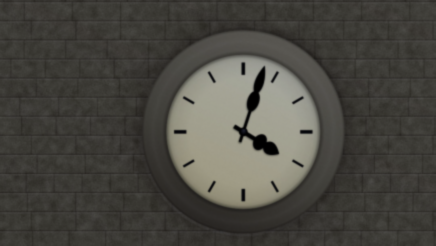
4:03
